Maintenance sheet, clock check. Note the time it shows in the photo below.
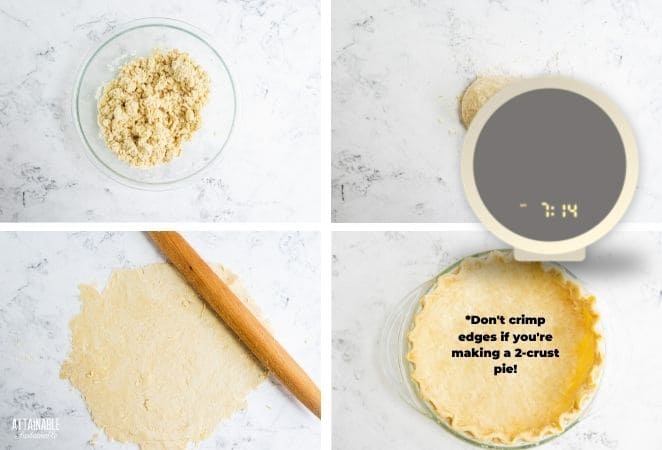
7:14
